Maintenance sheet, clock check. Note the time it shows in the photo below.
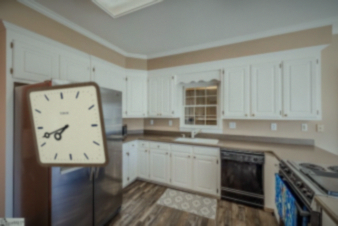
7:42
